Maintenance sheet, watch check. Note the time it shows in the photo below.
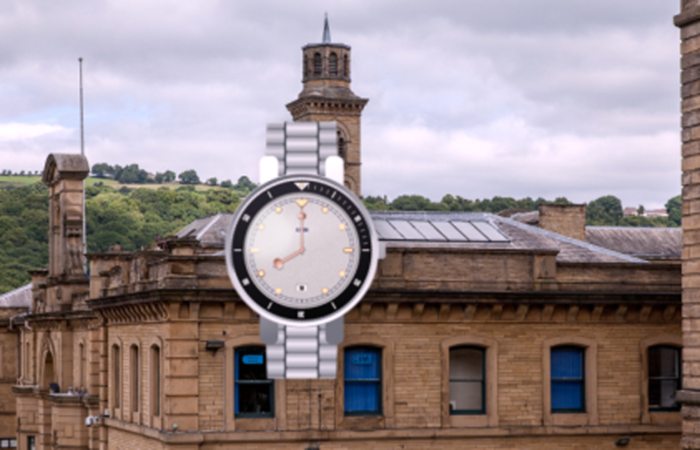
8:00
